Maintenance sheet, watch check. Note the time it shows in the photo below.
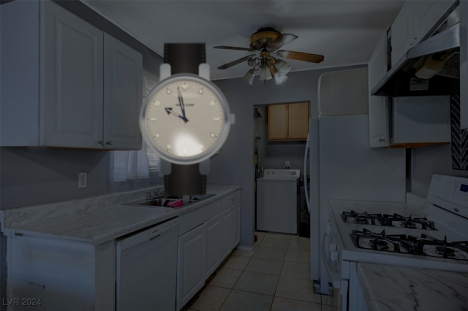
9:58
